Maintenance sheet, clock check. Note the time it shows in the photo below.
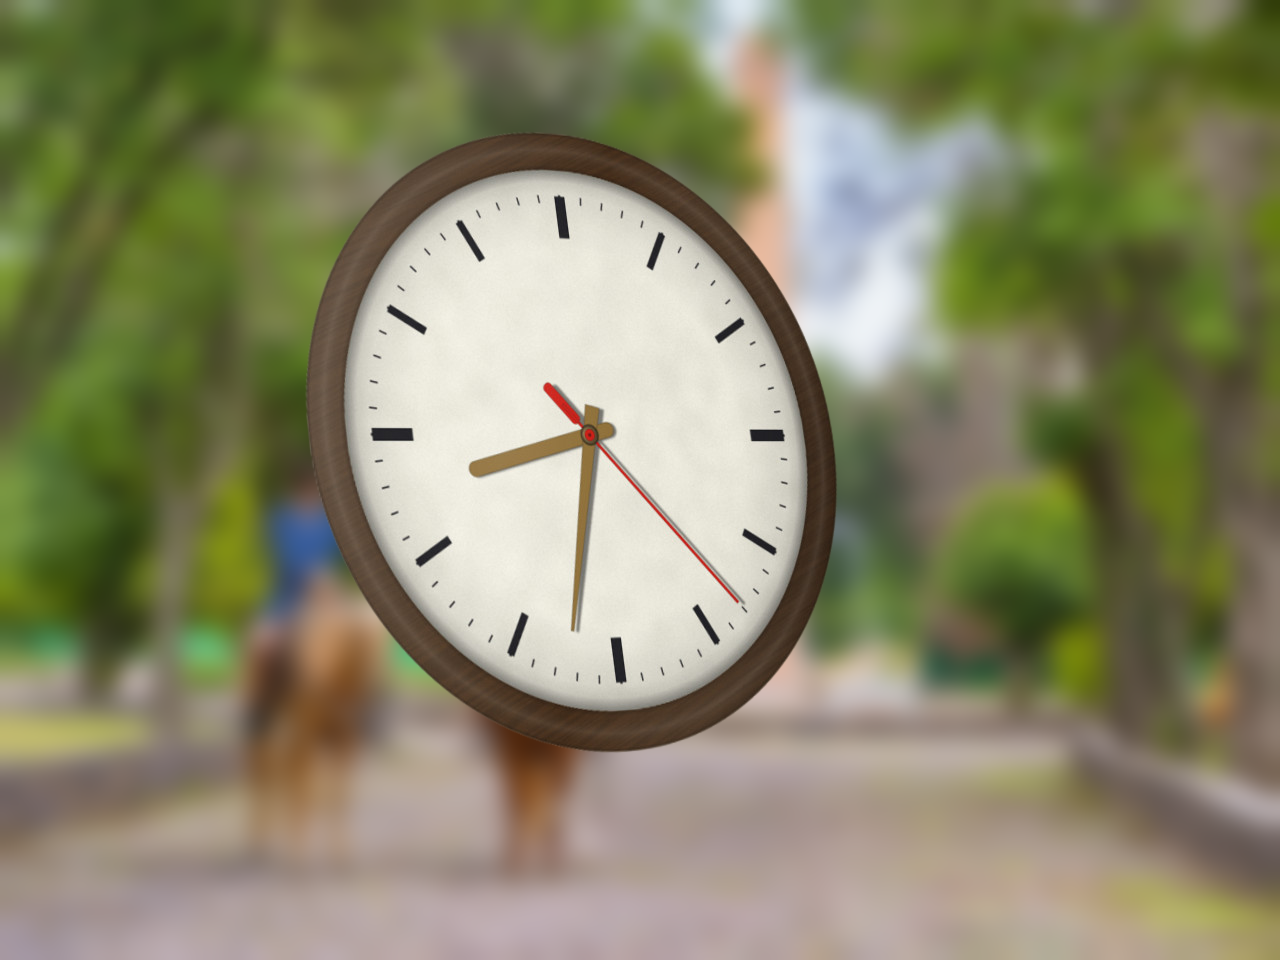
8:32:23
